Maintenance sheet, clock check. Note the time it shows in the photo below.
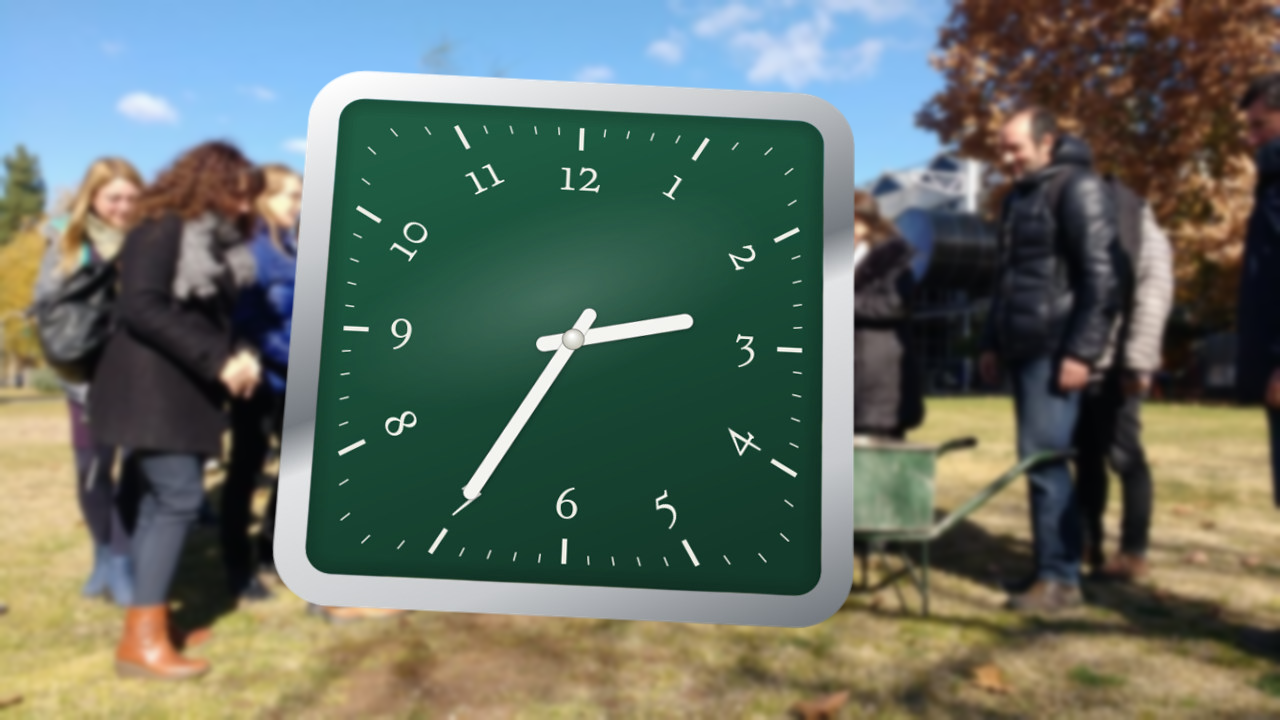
2:35
